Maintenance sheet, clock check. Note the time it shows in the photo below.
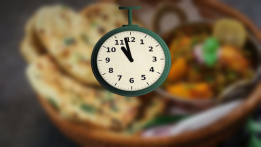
10:58
